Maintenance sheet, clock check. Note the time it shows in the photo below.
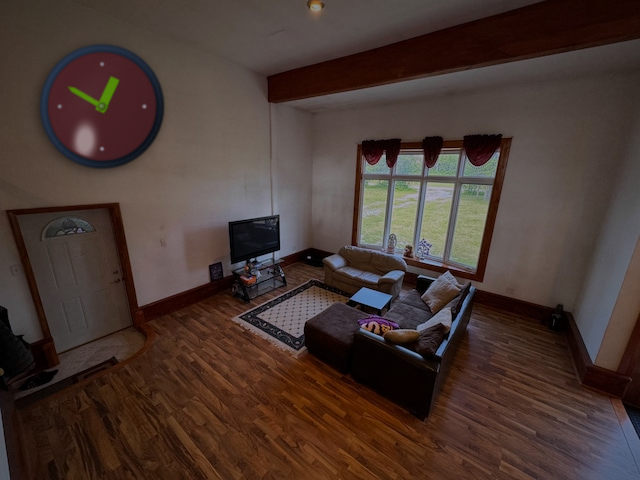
12:50
